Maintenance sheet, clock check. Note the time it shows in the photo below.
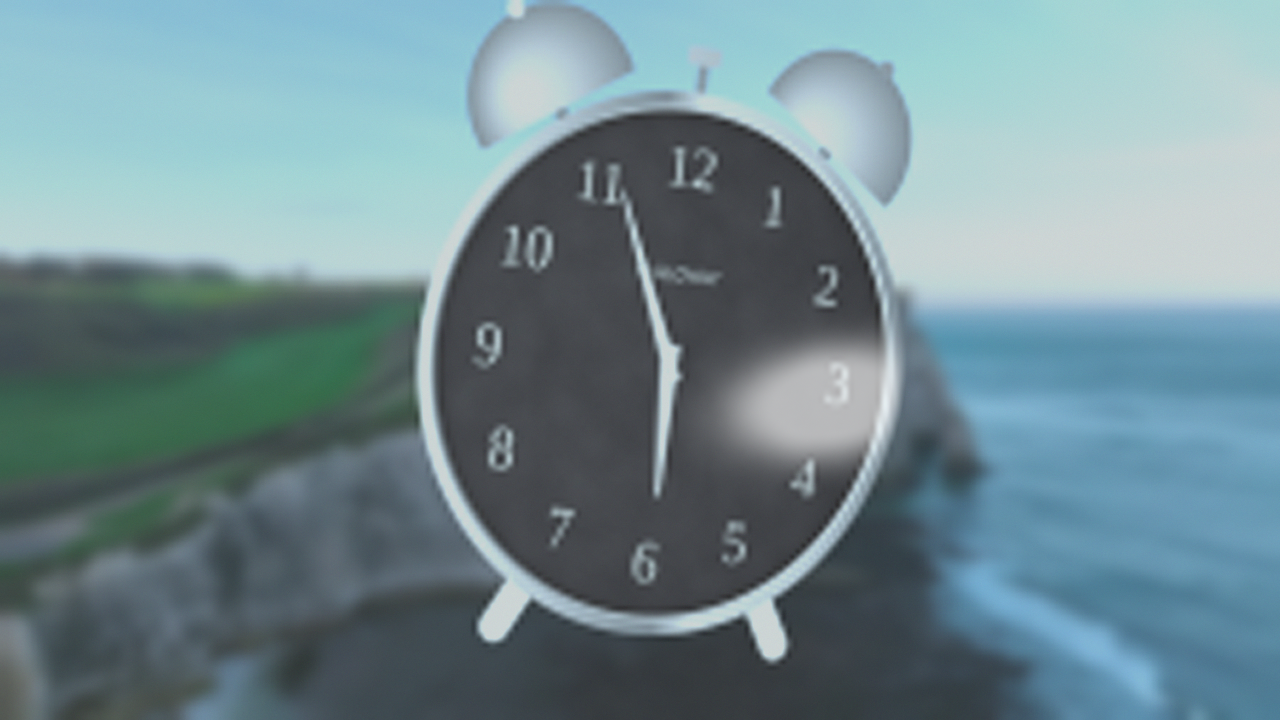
5:56
